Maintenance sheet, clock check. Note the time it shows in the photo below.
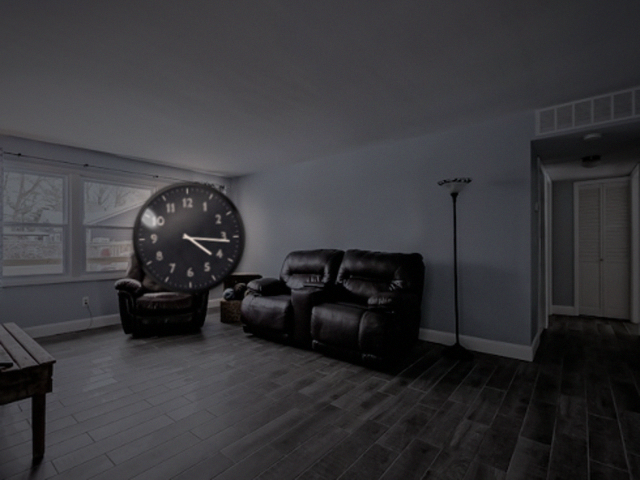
4:16
